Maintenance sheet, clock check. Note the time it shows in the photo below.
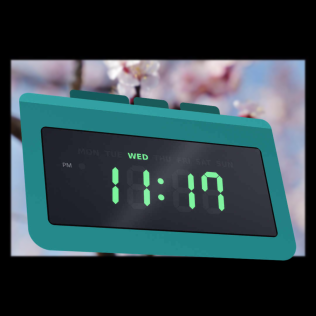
11:17
